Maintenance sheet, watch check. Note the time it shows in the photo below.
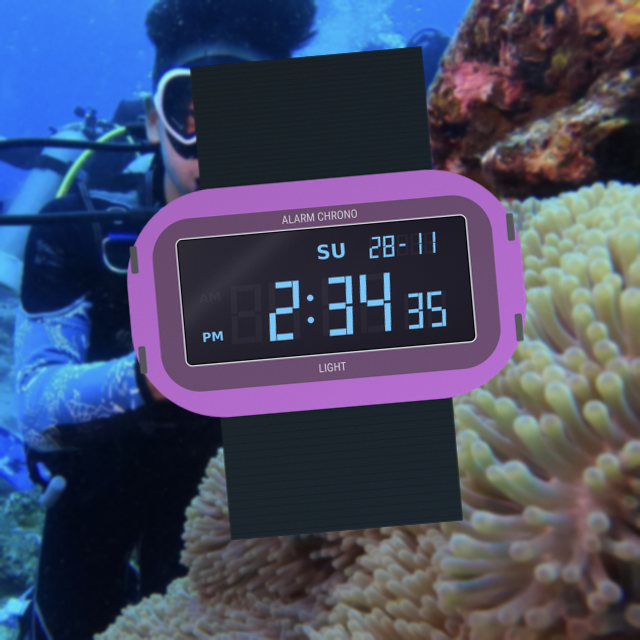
2:34:35
